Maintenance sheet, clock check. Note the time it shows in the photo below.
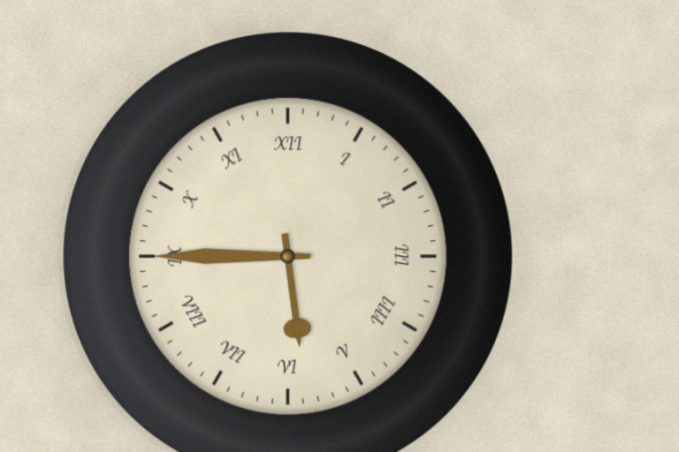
5:45
